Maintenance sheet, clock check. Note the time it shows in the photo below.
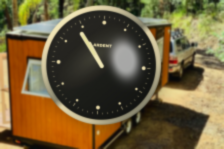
10:54
